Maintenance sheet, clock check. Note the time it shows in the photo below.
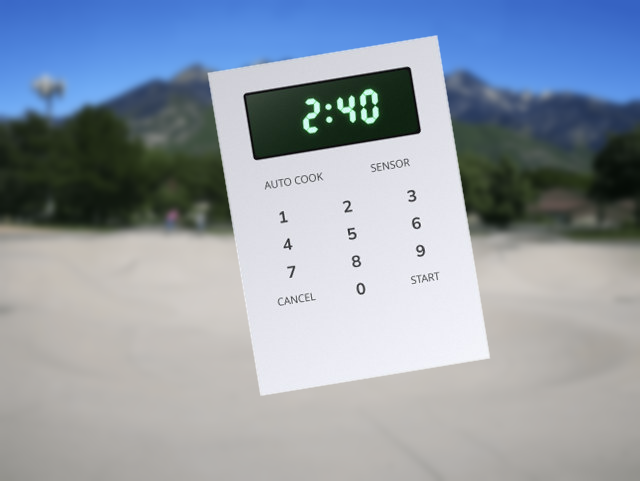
2:40
